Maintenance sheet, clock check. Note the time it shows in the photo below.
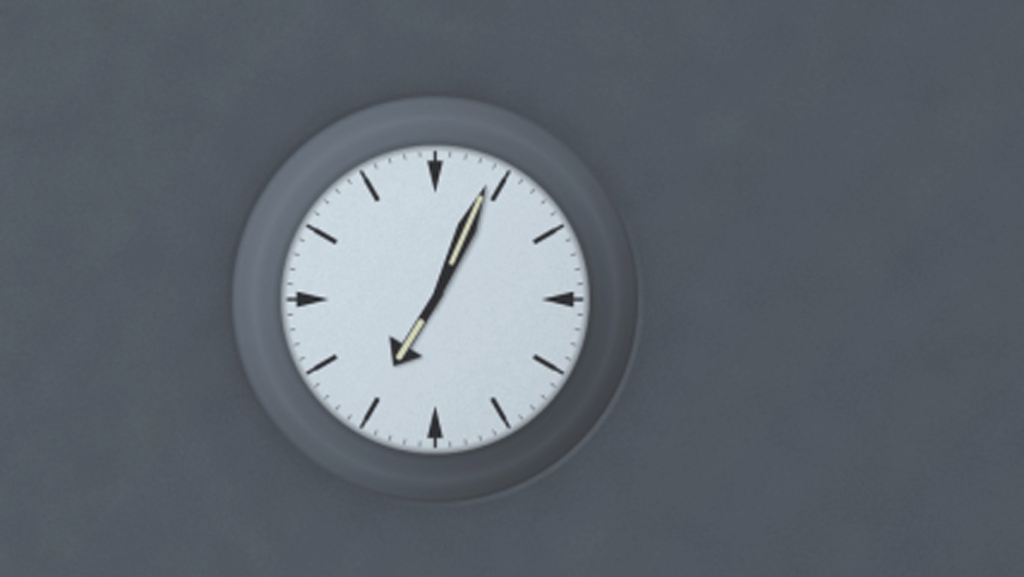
7:04
